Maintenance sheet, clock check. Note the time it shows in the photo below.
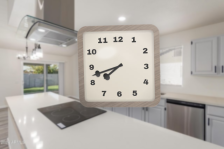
7:42
